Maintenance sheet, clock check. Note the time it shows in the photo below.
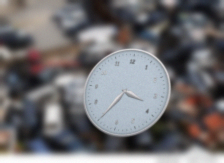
3:35
